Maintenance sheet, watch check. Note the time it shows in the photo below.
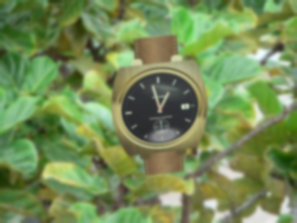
12:58
